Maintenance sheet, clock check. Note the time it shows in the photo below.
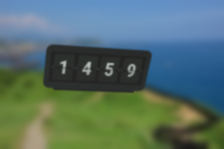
14:59
